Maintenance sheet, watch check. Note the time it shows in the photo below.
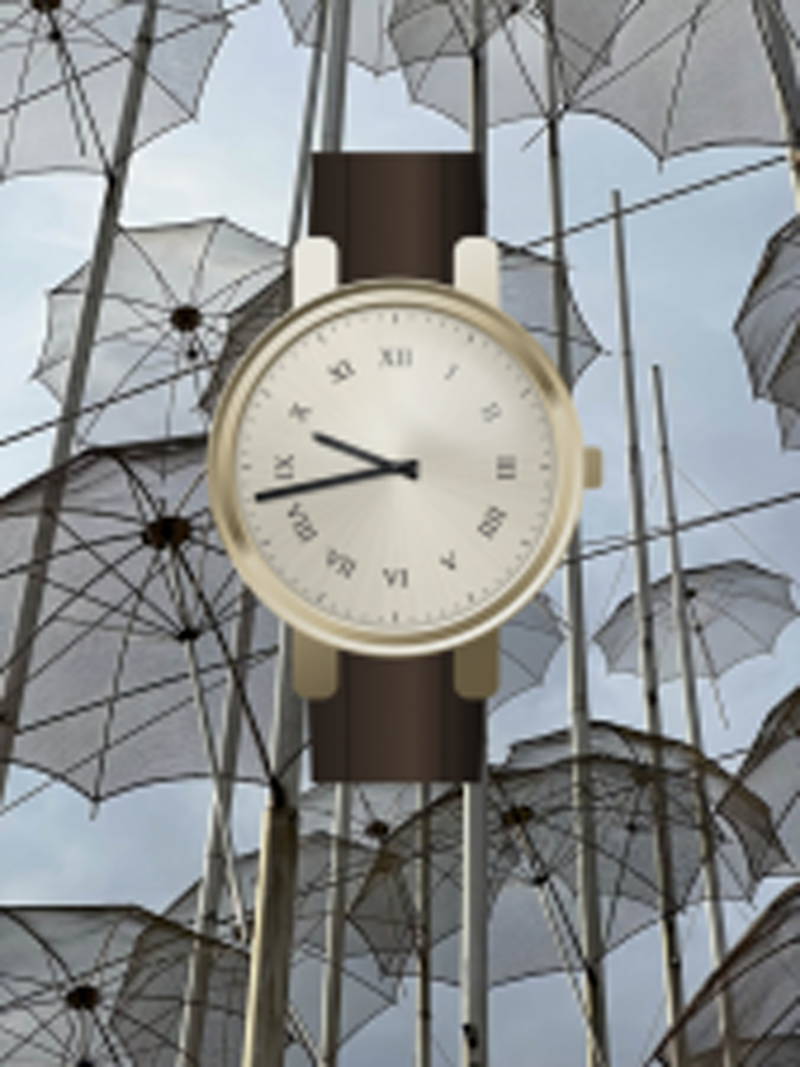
9:43
